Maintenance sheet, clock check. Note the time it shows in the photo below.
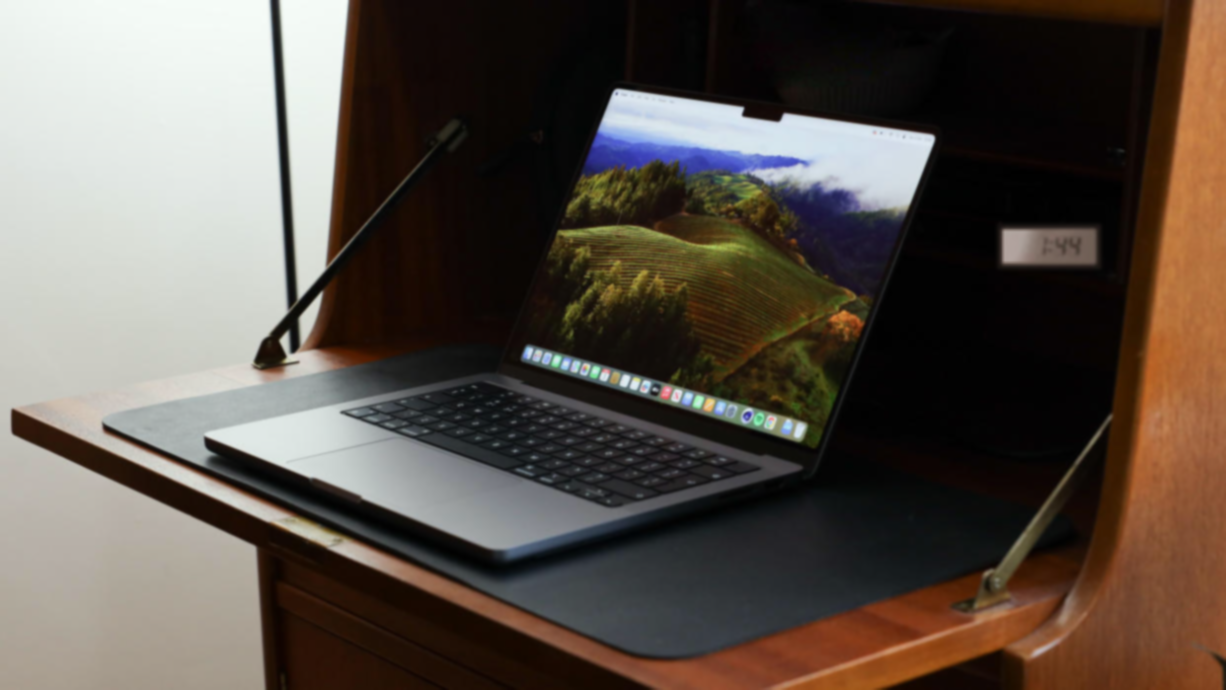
1:44
